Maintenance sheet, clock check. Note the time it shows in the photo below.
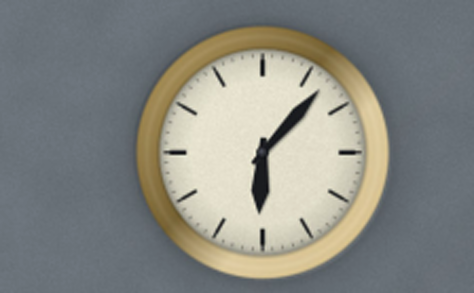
6:07
